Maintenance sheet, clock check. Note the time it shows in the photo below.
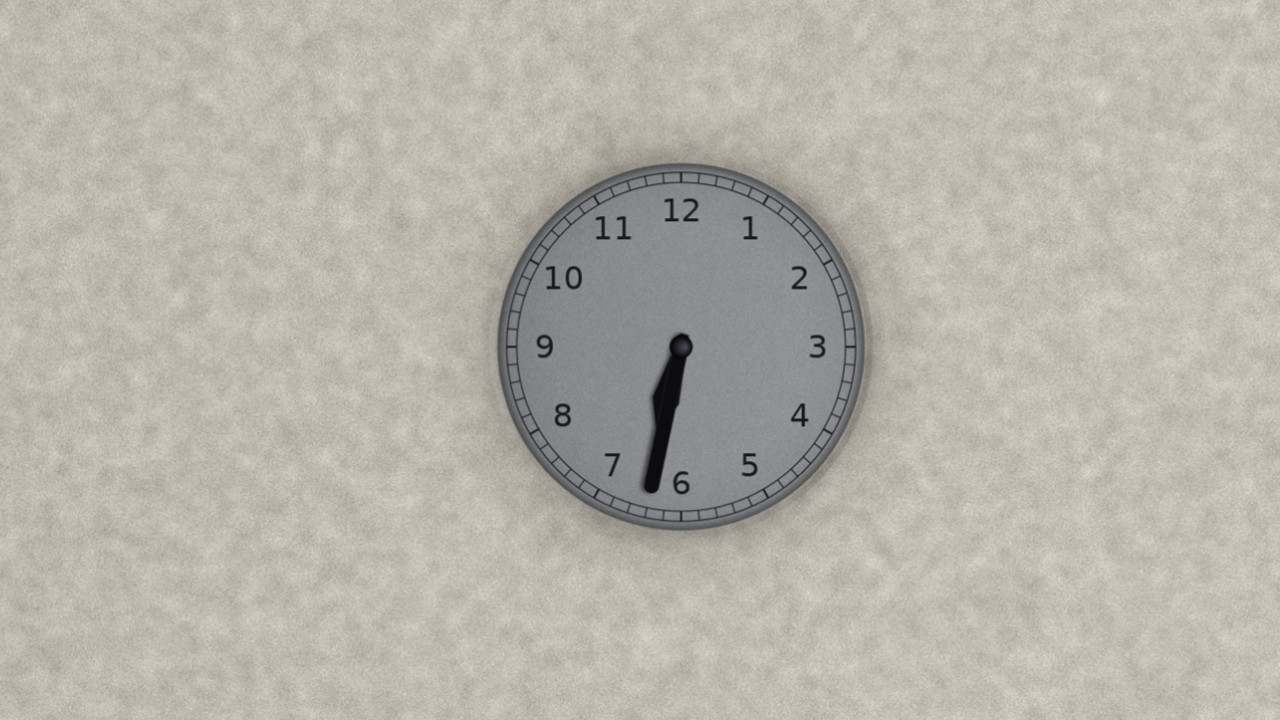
6:32
